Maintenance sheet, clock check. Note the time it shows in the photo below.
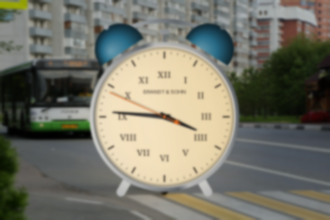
3:45:49
